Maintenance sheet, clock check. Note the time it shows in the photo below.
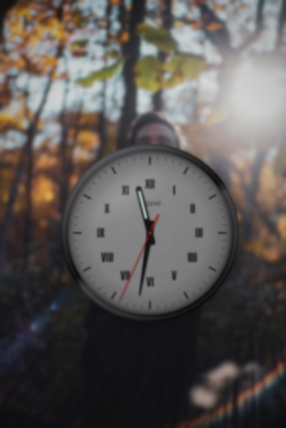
11:31:34
